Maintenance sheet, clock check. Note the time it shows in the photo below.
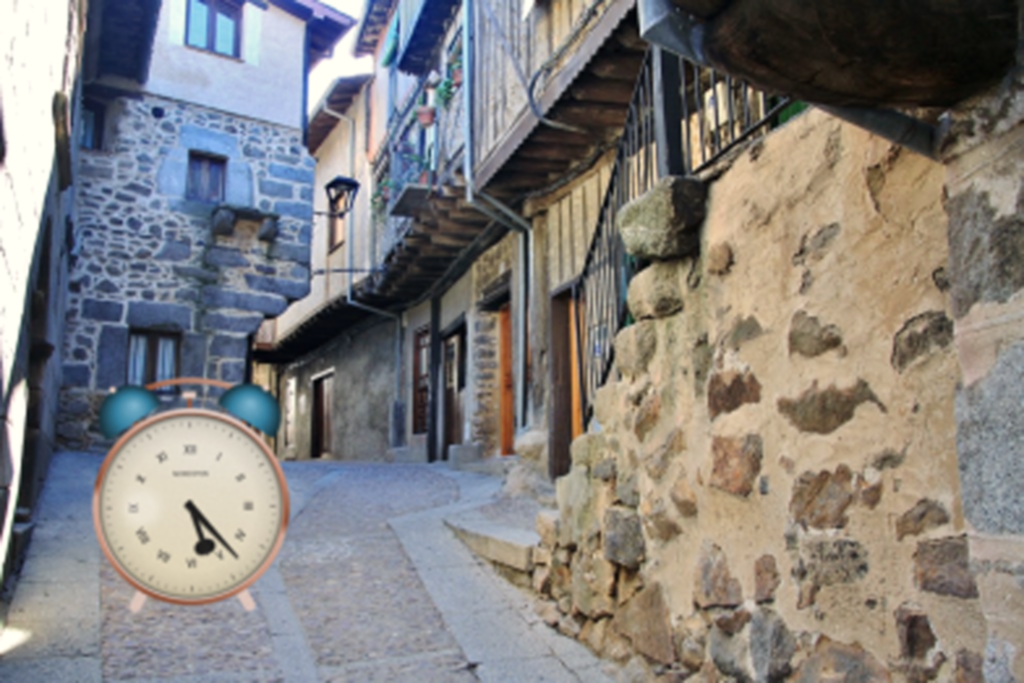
5:23
